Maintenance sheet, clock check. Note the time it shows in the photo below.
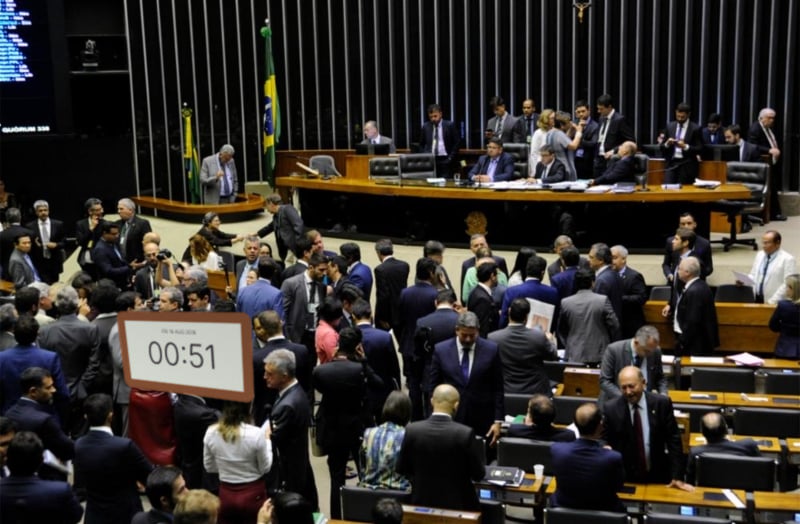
0:51
